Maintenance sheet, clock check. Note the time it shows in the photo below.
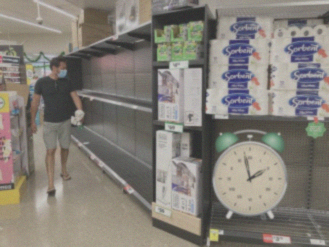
1:58
